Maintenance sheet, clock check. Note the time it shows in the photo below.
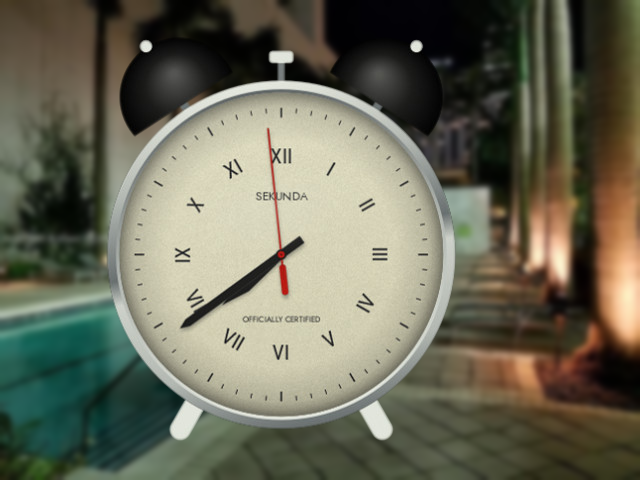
7:38:59
